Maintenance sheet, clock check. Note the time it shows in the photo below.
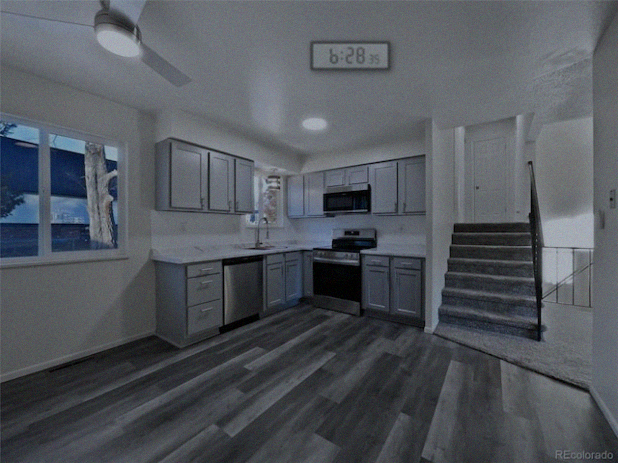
6:28:35
